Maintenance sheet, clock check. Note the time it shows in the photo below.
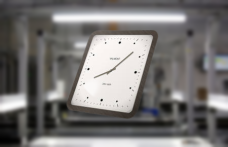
8:07
